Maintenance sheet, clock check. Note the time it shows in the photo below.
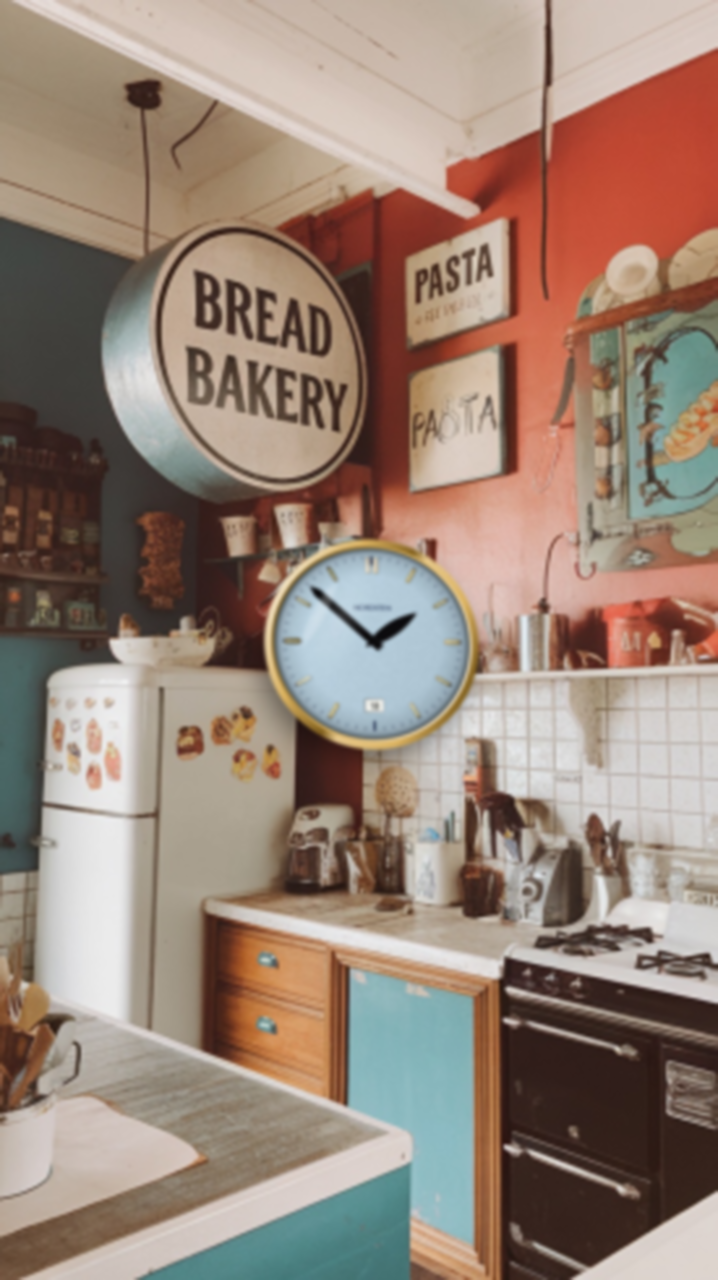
1:52
